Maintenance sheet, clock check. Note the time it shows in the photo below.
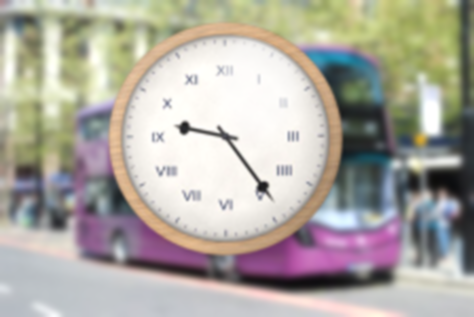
9:24
